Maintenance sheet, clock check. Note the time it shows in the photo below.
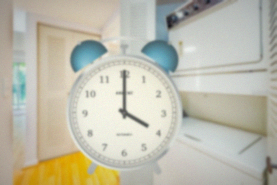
4:00
